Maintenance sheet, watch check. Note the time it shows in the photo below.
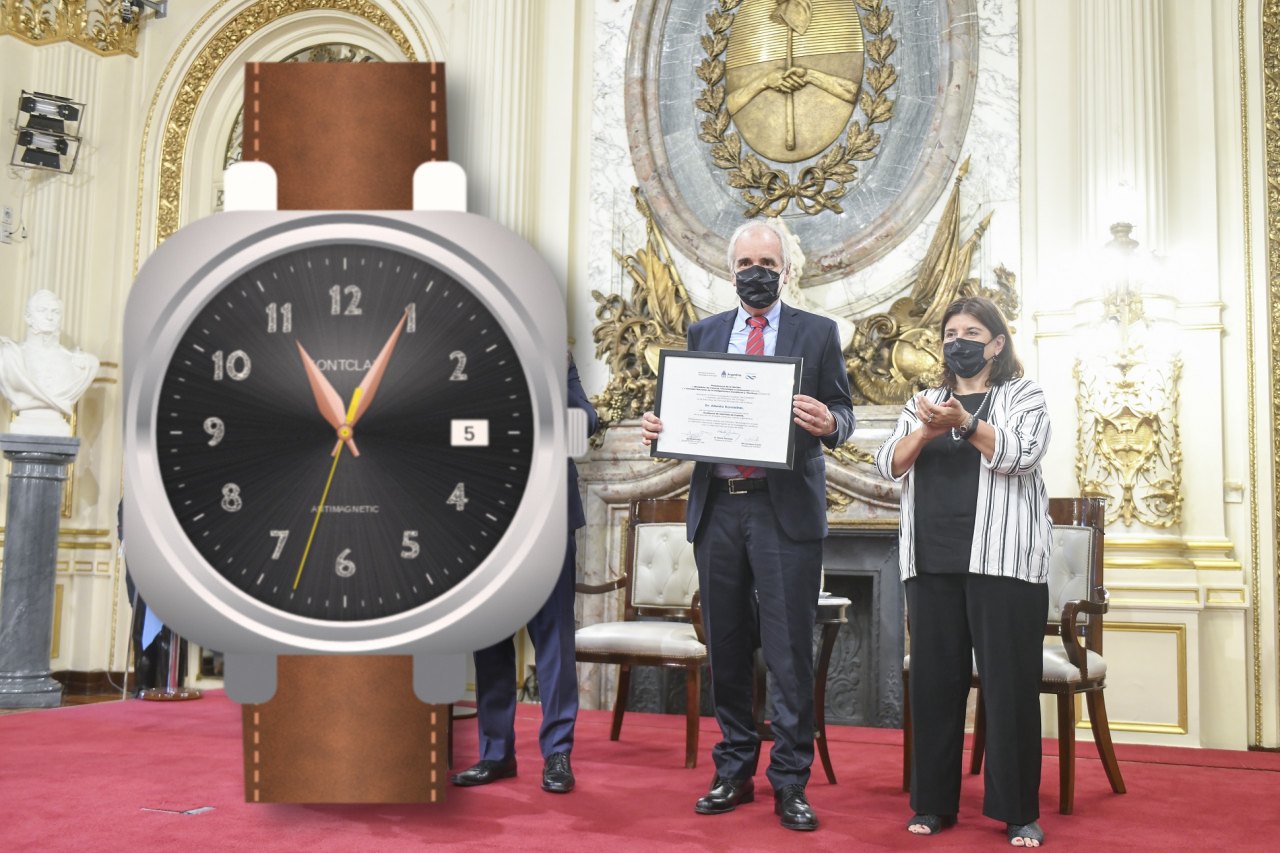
11:04:33
